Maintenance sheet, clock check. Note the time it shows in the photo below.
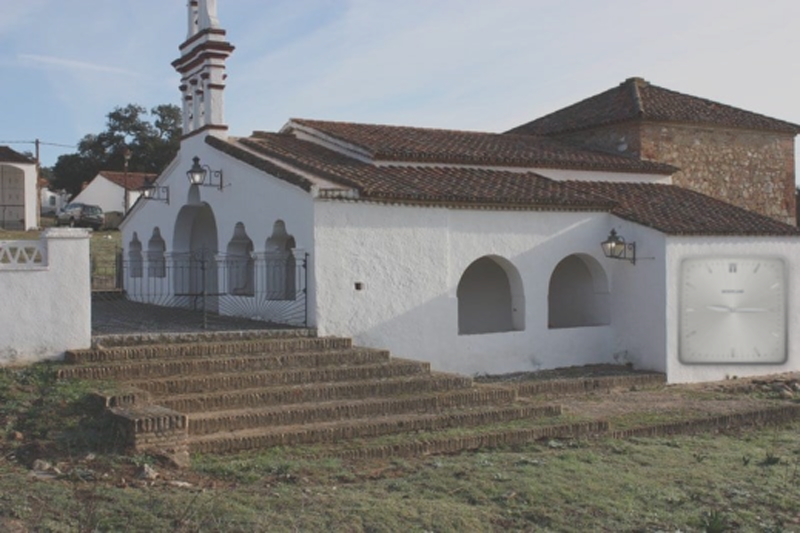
9:15
